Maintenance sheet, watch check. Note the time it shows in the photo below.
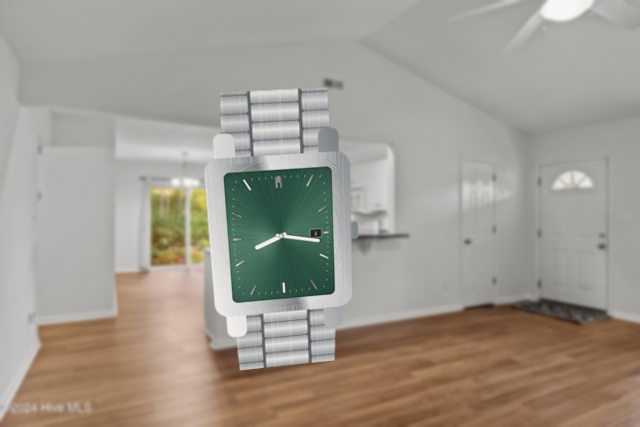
8:17
